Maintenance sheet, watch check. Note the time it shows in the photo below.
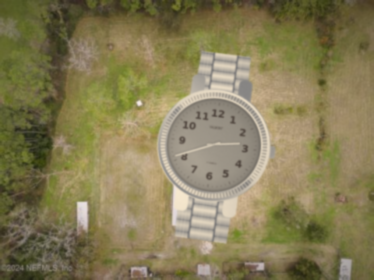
2:41
